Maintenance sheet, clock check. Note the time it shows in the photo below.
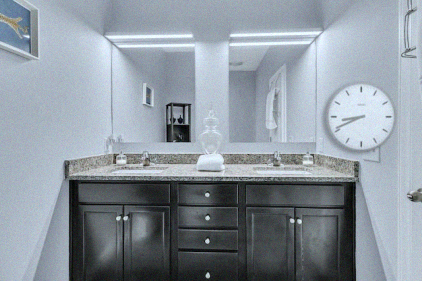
8:41
